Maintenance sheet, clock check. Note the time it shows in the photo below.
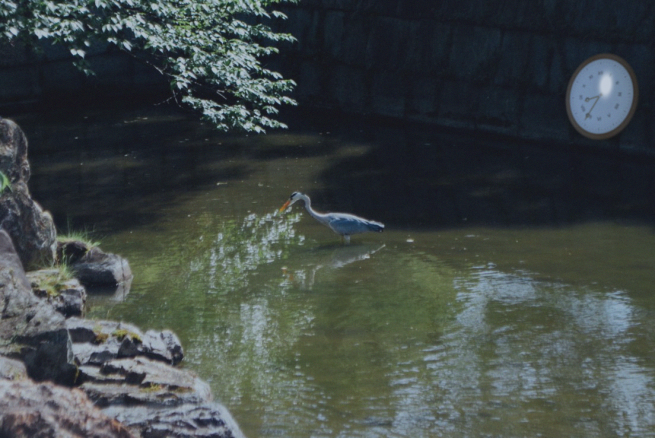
8:36
